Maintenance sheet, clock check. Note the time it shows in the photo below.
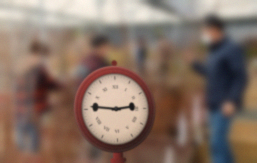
2:46
